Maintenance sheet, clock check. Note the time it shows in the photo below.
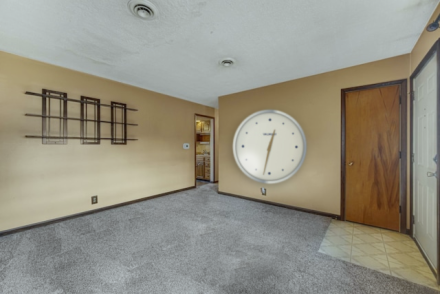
12:32
